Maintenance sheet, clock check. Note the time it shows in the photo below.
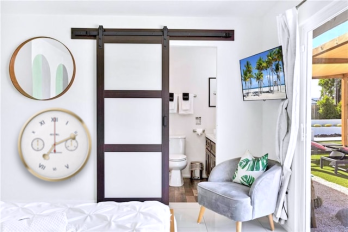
7:11
